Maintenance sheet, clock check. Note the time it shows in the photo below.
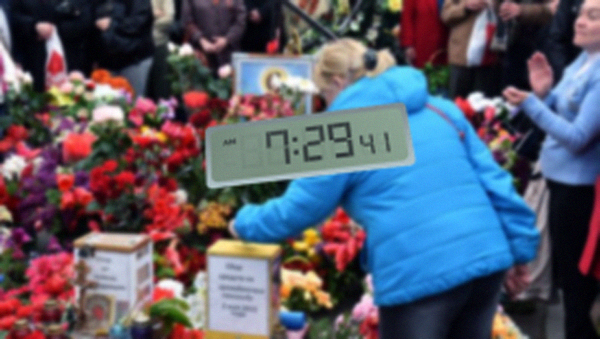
7:29:41
